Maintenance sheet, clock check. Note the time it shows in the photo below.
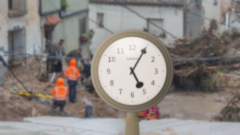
5:05
